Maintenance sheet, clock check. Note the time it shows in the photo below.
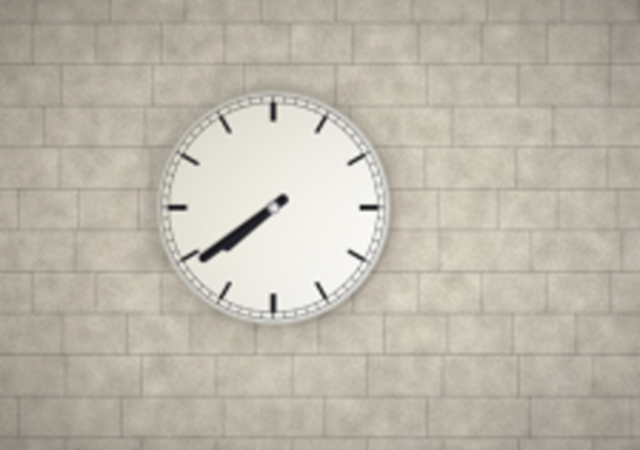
7:39
